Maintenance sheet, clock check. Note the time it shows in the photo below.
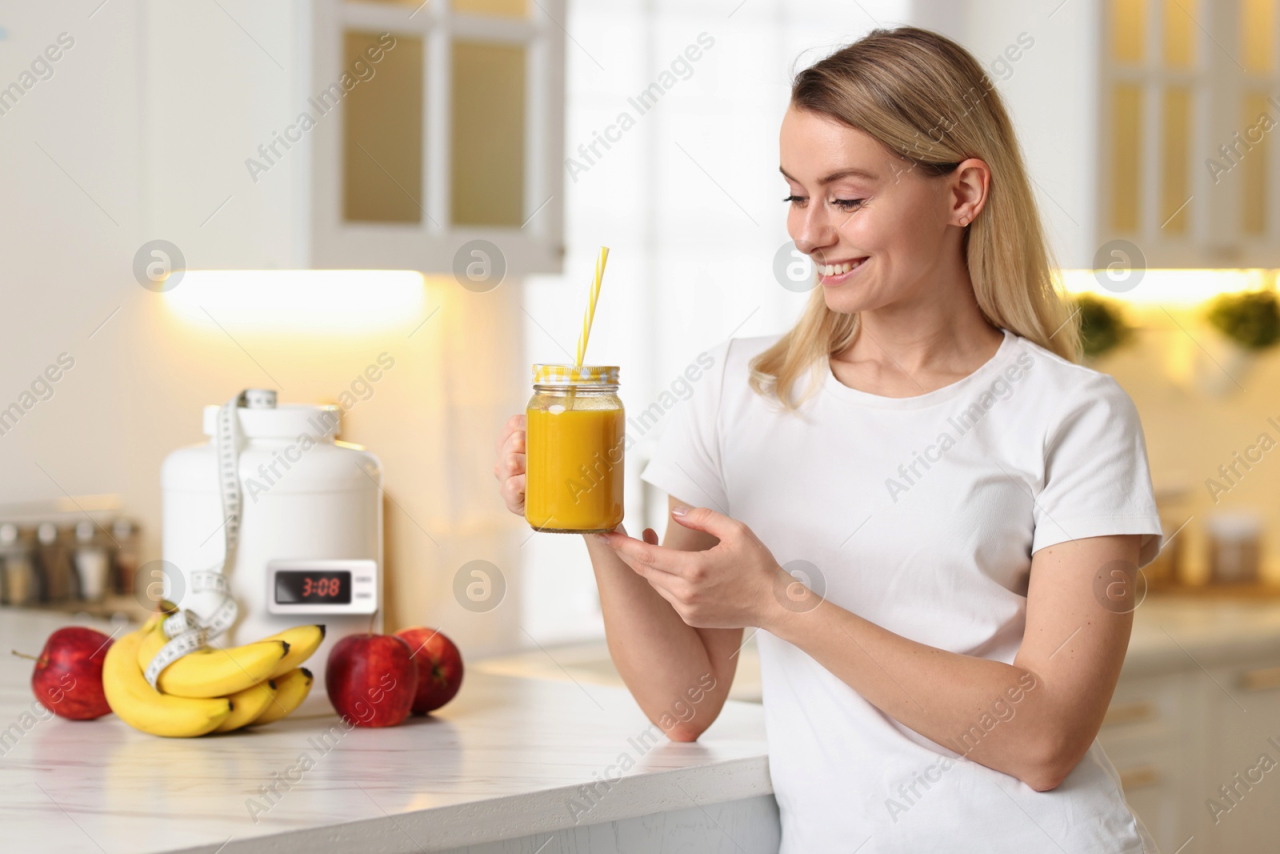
3:08
